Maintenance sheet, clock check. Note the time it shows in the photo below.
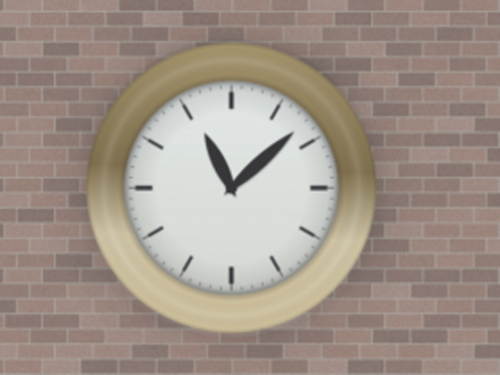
11:08
